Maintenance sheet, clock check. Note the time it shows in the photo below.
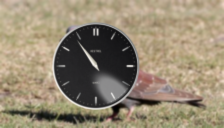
10:54
